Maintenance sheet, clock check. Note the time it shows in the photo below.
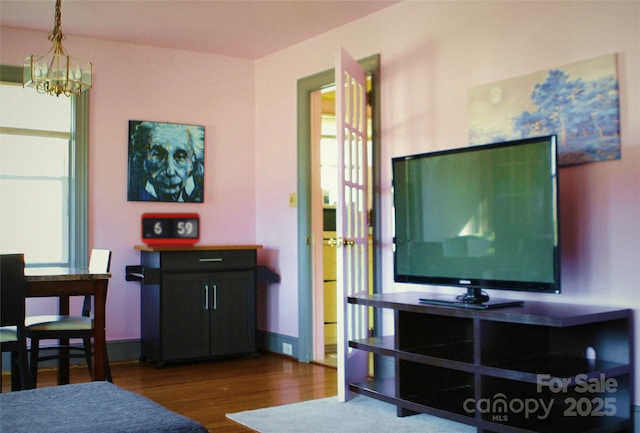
6:59
